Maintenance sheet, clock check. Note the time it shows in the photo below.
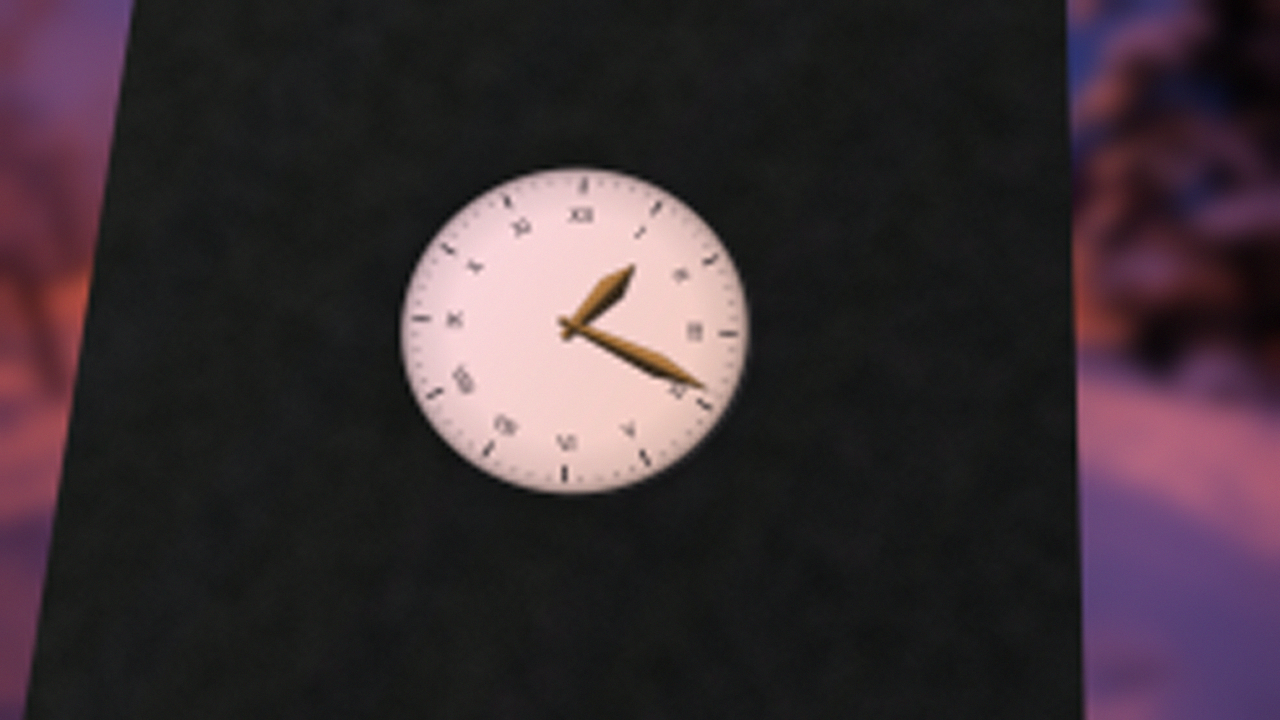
1:19
